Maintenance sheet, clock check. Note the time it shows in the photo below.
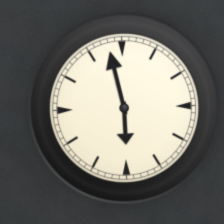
5:58
